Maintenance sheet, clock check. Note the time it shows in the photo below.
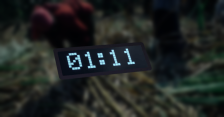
1:11
